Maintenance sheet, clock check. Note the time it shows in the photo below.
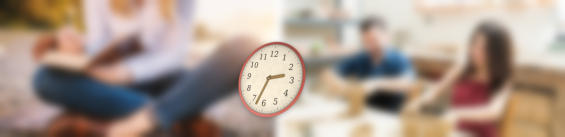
2:33
